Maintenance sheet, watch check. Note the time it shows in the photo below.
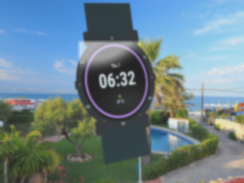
6:32
